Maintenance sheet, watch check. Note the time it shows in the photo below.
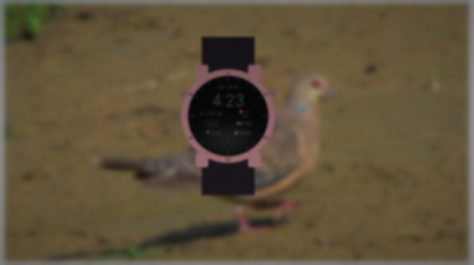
4:23
